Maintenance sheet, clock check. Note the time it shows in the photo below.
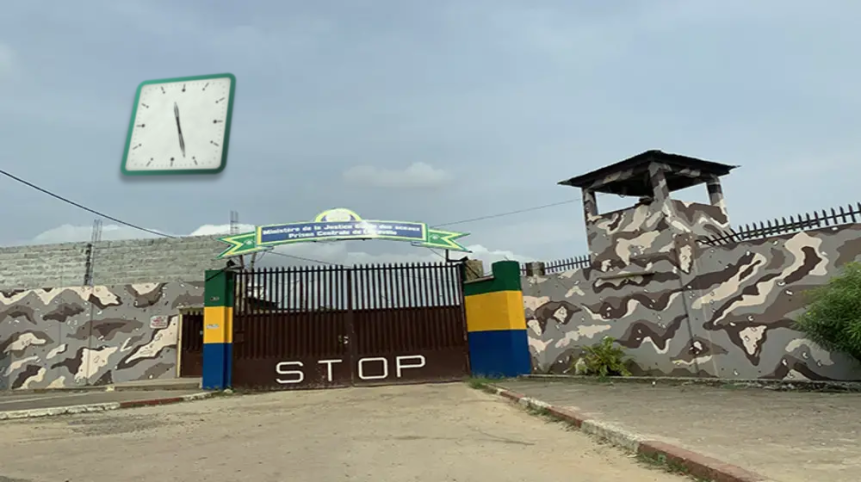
11:27
